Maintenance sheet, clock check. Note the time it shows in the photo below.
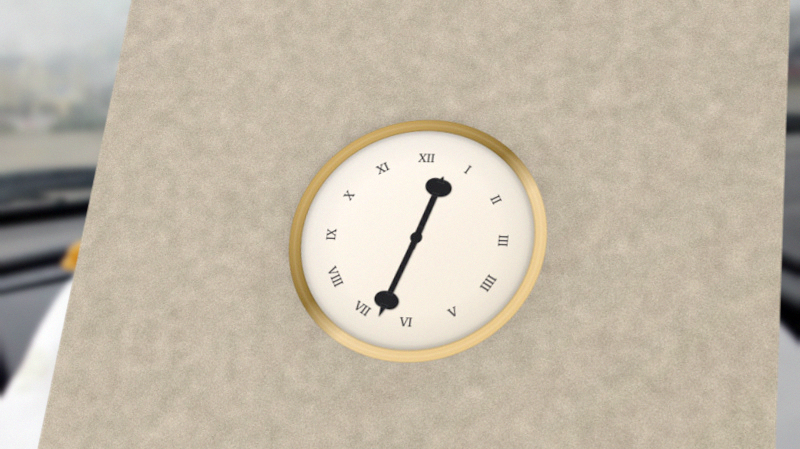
12:33
